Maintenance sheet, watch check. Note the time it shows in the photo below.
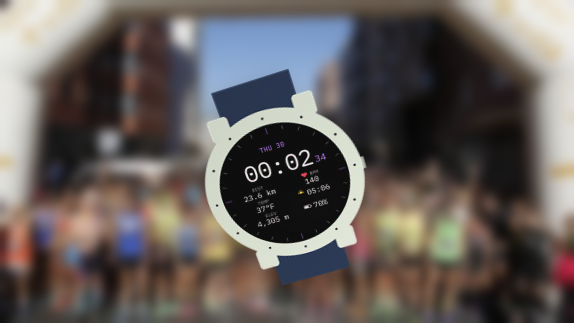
0:02:34
